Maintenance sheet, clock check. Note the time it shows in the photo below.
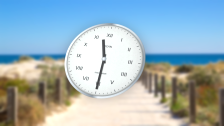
11:30
